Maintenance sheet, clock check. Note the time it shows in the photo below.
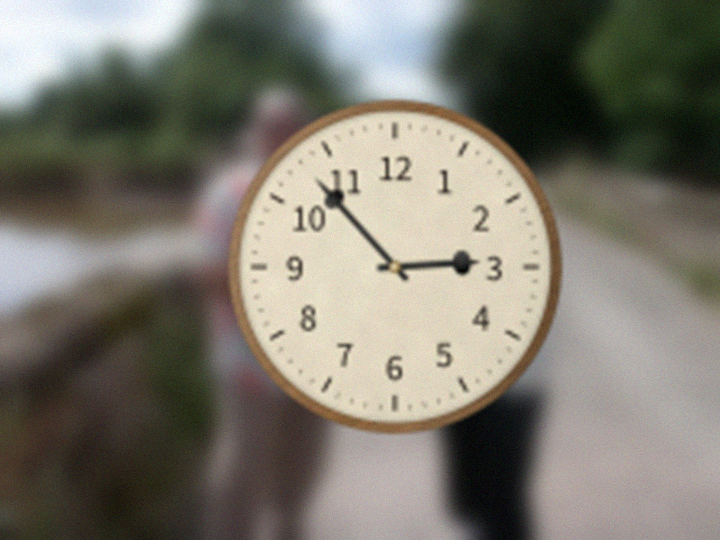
2:53
